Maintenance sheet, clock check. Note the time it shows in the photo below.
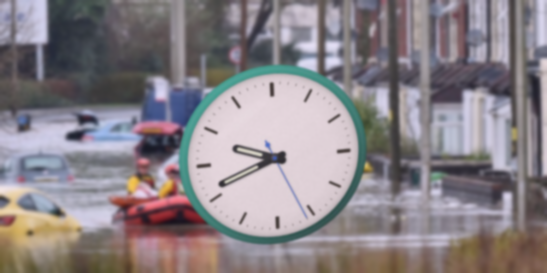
9:41:26
